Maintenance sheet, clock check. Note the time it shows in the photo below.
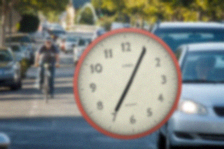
7:05
